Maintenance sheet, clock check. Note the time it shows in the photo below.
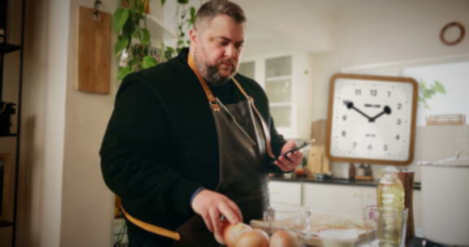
1:50
